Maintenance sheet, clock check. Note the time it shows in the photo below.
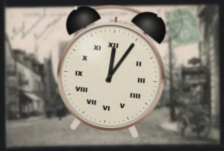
12:05
